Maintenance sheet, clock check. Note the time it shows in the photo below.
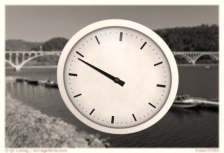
9:49
